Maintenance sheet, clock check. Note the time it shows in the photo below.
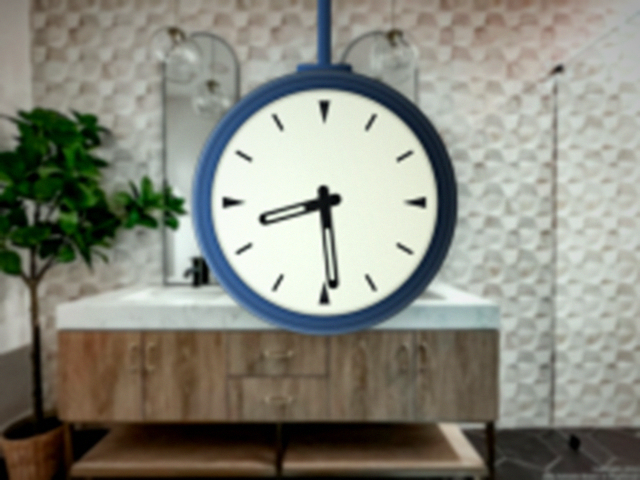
8:29
